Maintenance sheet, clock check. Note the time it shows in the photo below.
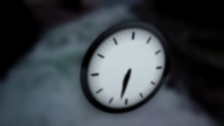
6:32
